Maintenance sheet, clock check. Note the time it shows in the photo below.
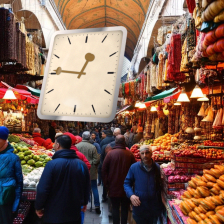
12:46
